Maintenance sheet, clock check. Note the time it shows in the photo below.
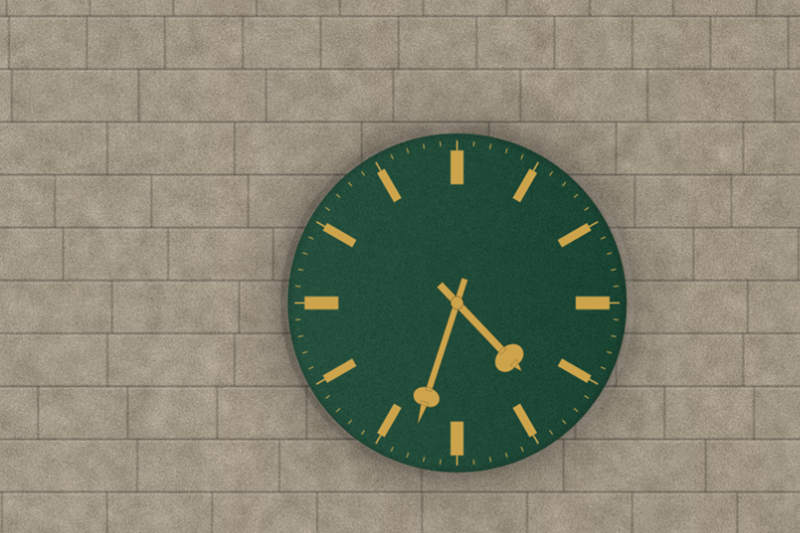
4:33
